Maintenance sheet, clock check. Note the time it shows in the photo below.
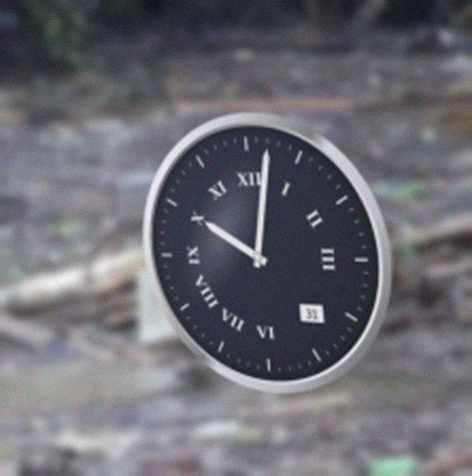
10:02
